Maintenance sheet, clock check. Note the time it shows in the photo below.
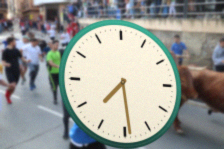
7:29
